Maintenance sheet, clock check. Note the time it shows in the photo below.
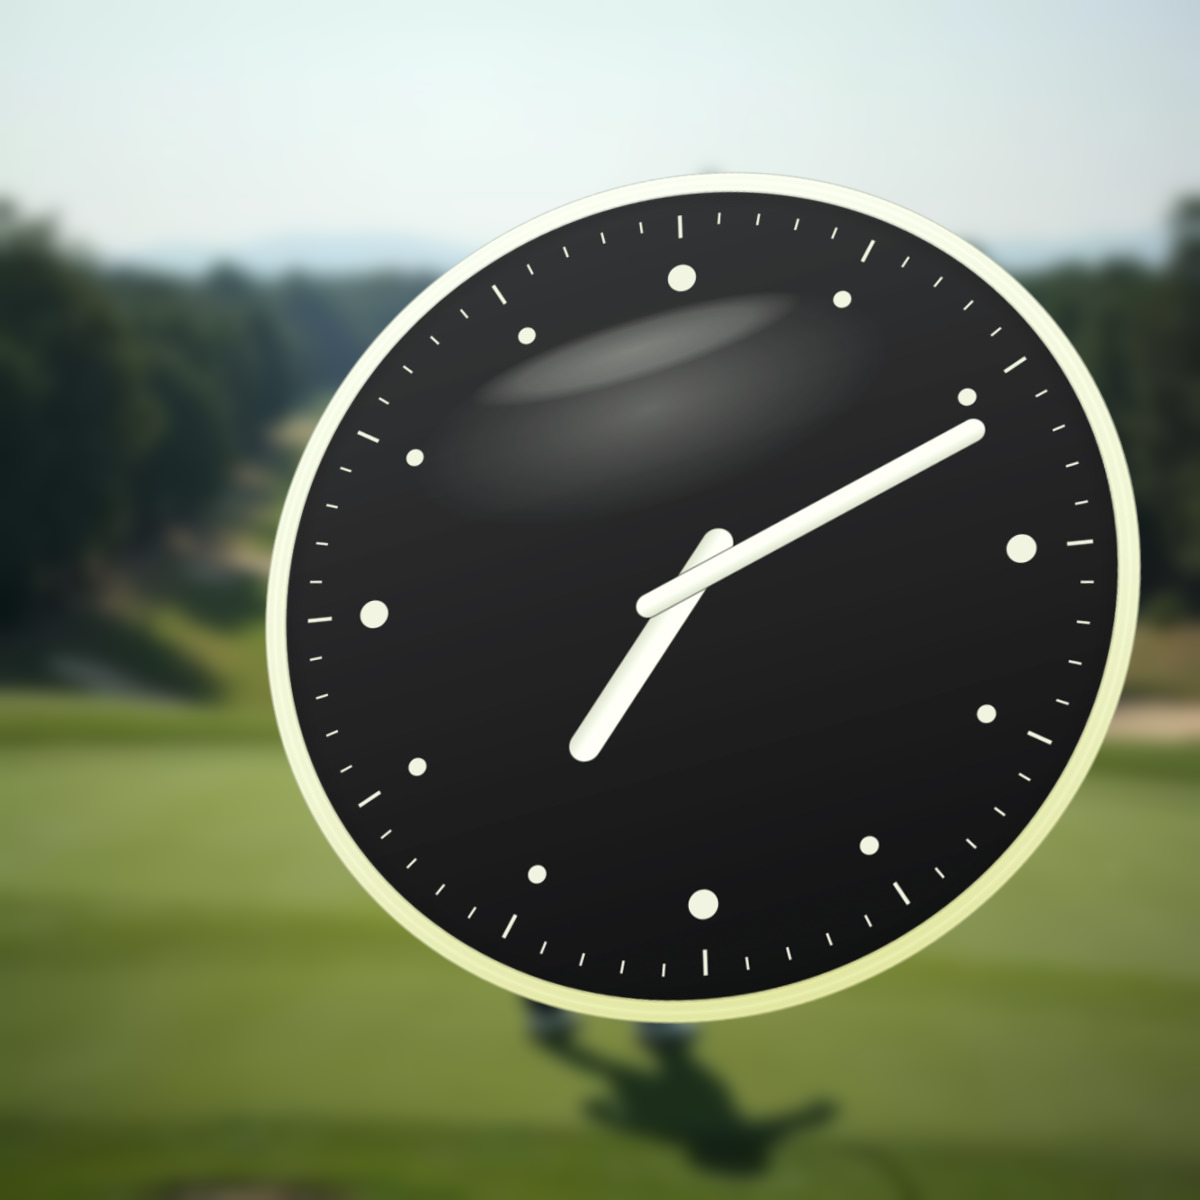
7:11
